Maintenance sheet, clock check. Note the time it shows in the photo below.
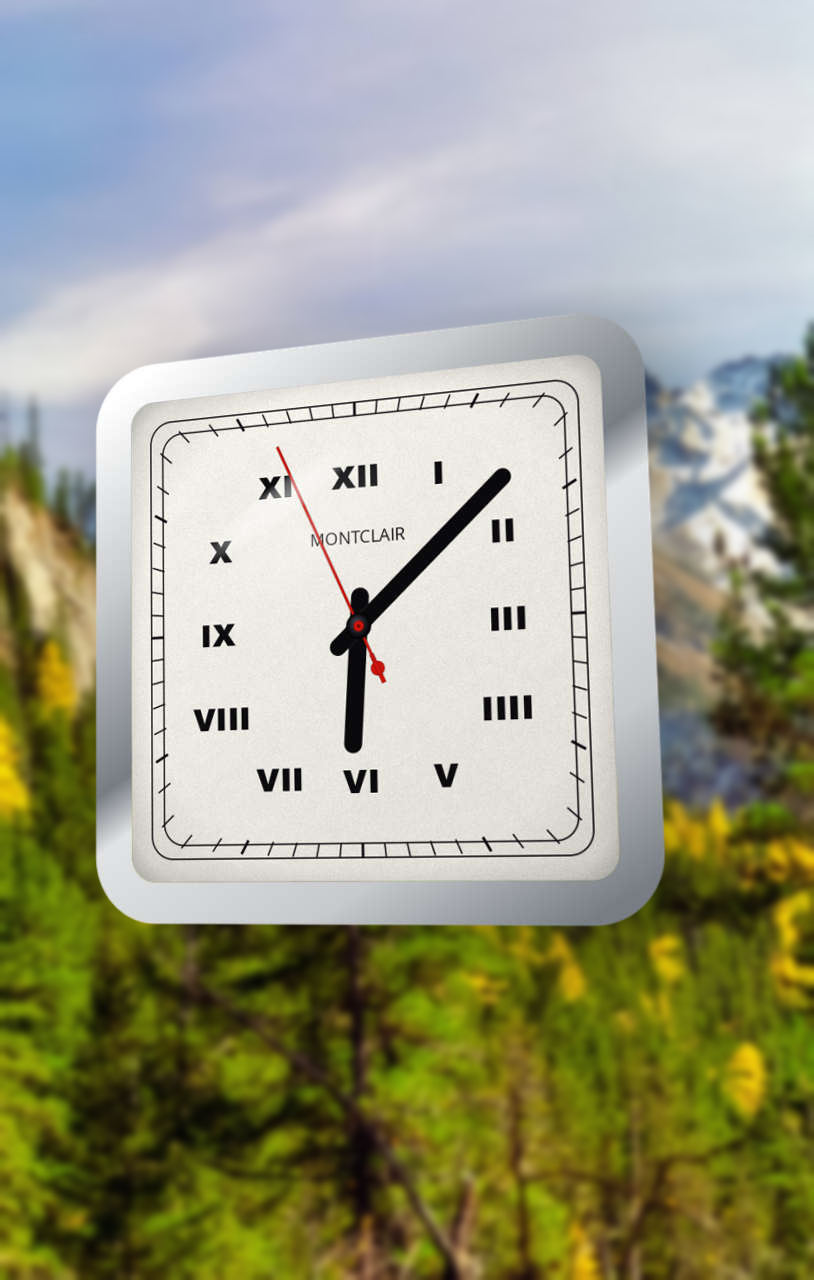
6:07:56
